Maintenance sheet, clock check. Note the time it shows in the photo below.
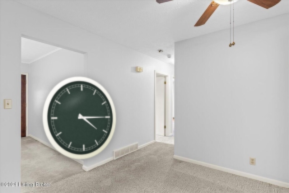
4:15
